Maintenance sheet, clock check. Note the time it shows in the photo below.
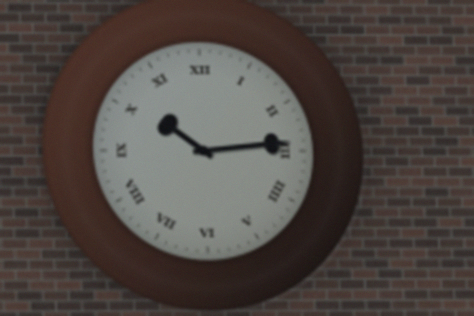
10:14
